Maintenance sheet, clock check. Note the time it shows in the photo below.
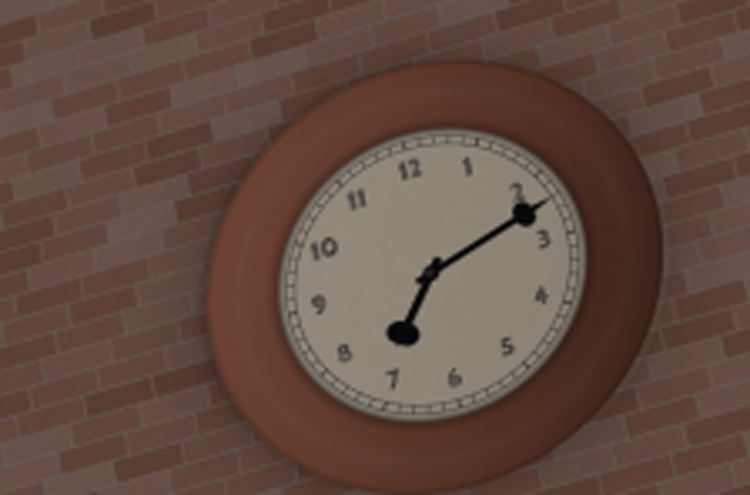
7:12
